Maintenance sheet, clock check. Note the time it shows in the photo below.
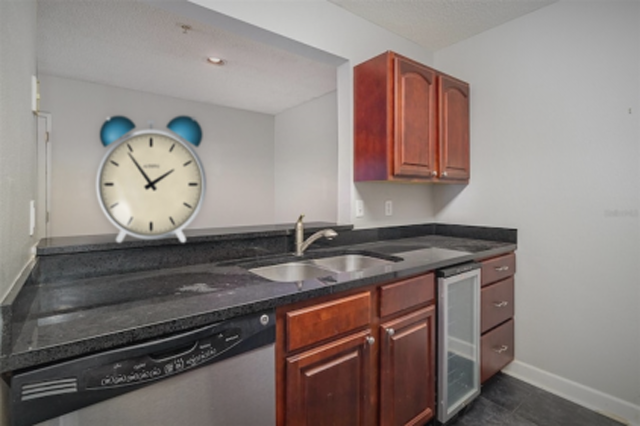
1:54
